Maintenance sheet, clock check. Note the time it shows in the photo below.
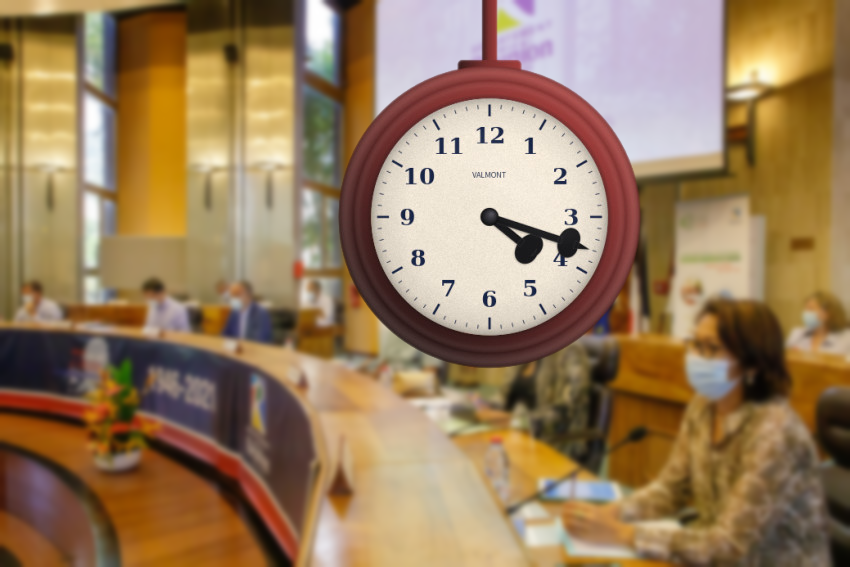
4:18
